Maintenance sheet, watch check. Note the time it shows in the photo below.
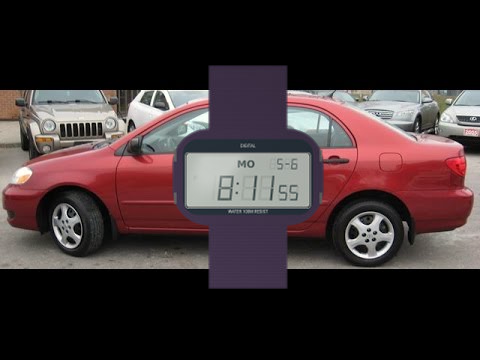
8:11:55
